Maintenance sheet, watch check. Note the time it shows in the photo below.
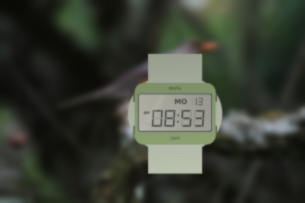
8:53
